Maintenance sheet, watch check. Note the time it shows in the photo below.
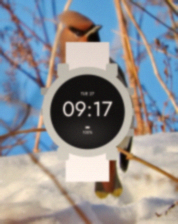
9:17
